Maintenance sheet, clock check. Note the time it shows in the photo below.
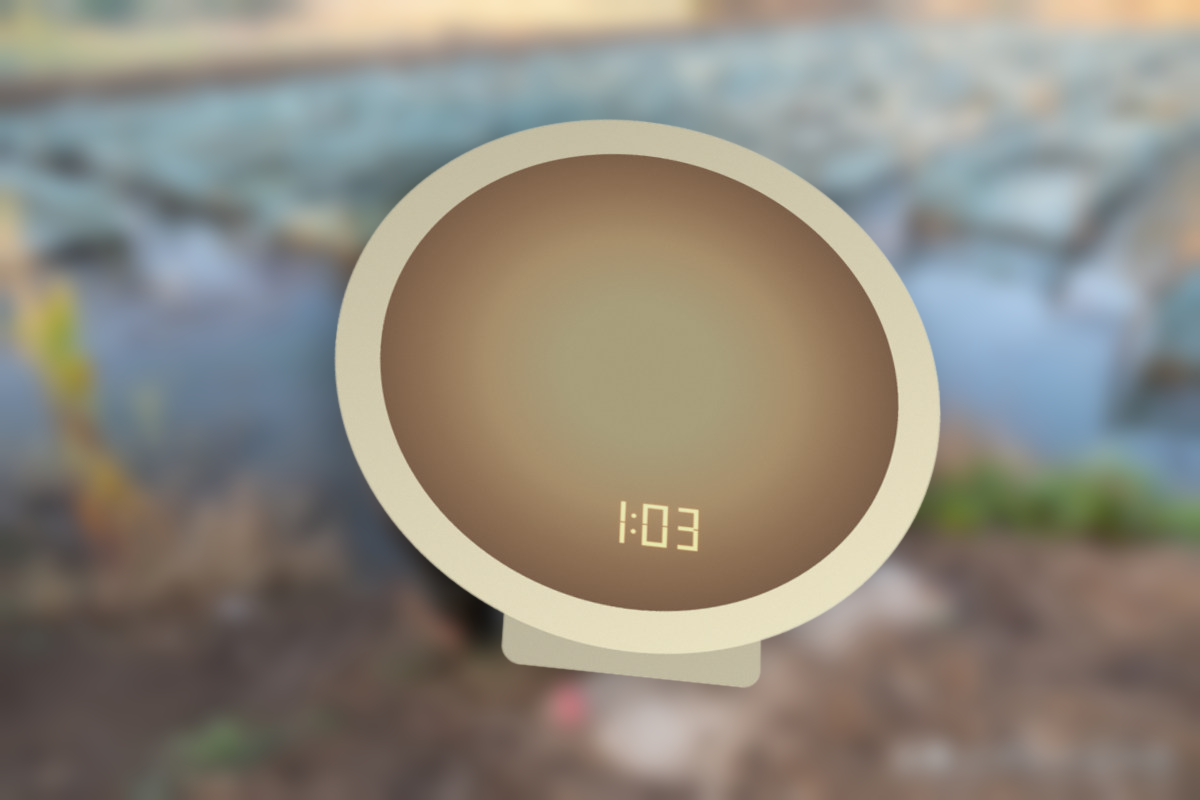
1:03
